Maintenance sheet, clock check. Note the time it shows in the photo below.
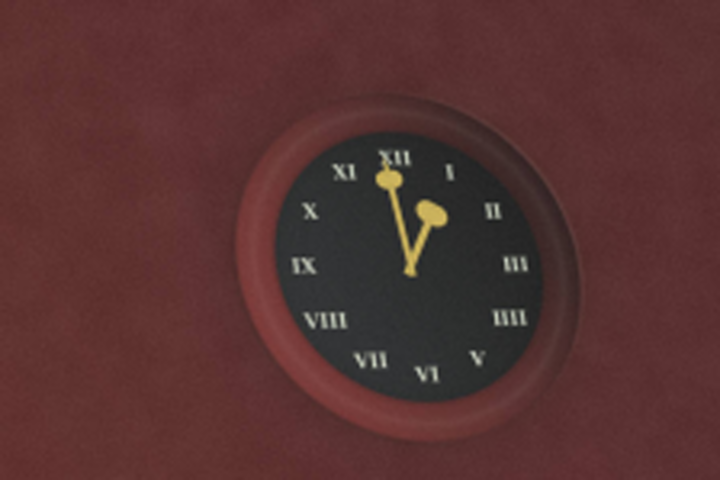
12:59
